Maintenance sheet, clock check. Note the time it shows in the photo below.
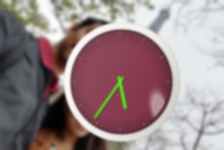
5:36
